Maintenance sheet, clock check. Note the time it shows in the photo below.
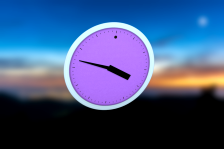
3:47
